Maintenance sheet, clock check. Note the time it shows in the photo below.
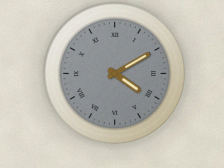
4:10
